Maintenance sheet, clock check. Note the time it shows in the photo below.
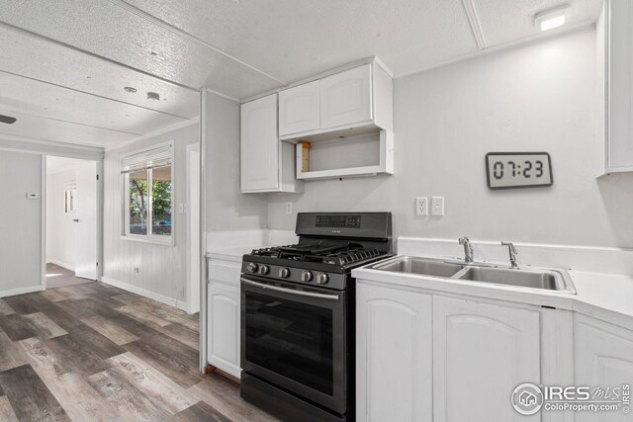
7:23
